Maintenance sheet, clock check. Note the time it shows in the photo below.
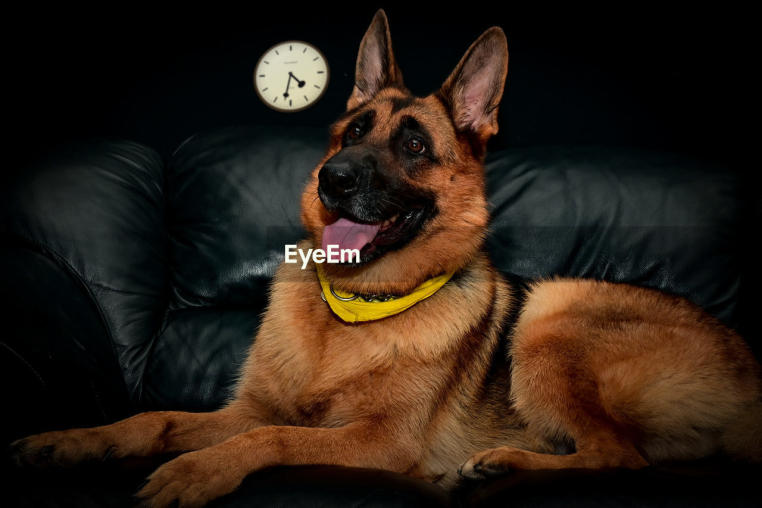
4:32
